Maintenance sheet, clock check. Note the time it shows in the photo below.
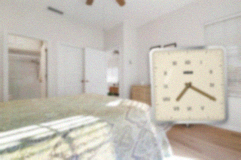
7:20
